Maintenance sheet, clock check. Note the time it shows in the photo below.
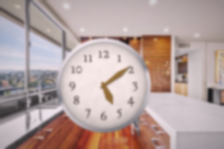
5:09
